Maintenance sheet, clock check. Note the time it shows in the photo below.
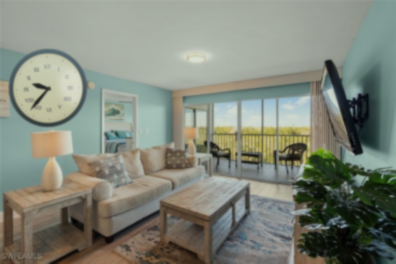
9:37
